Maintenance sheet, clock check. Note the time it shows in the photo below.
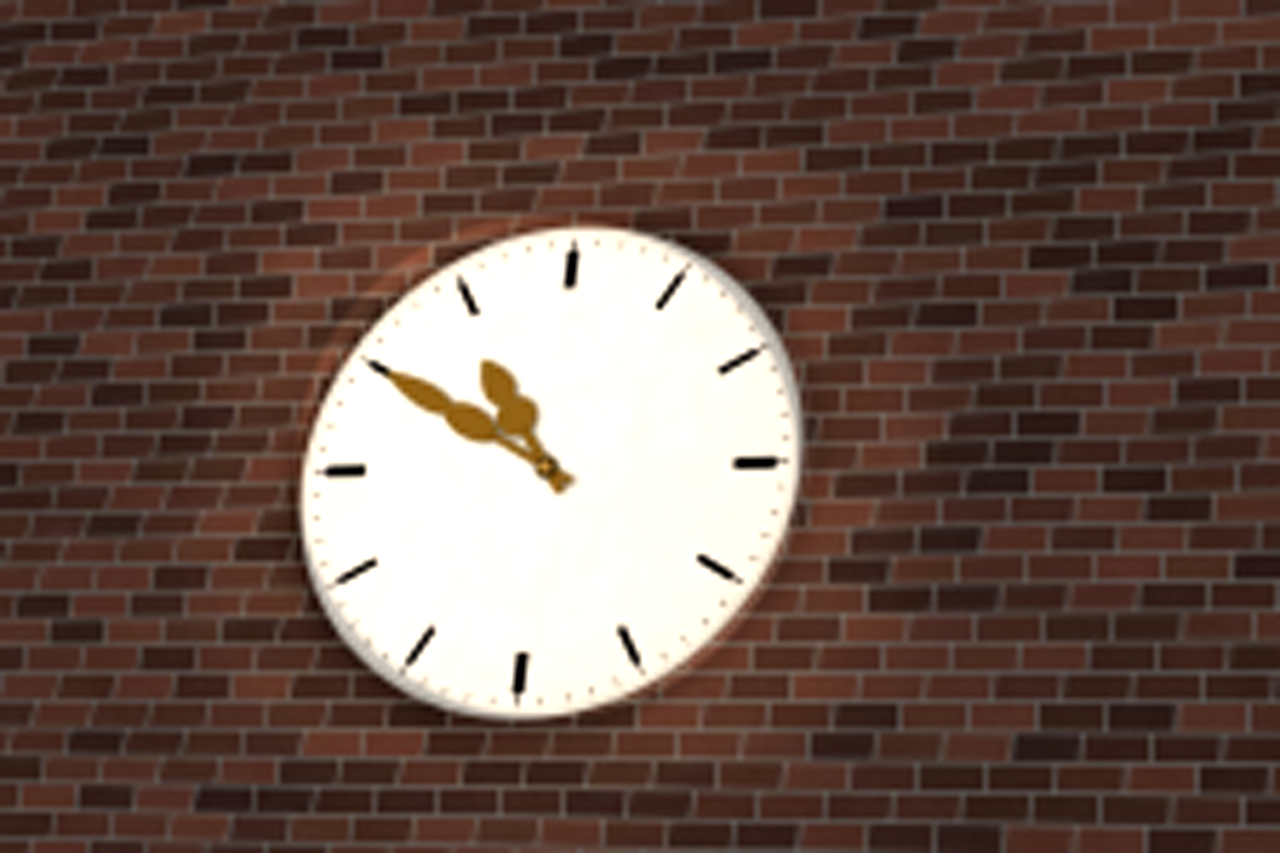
10:50
